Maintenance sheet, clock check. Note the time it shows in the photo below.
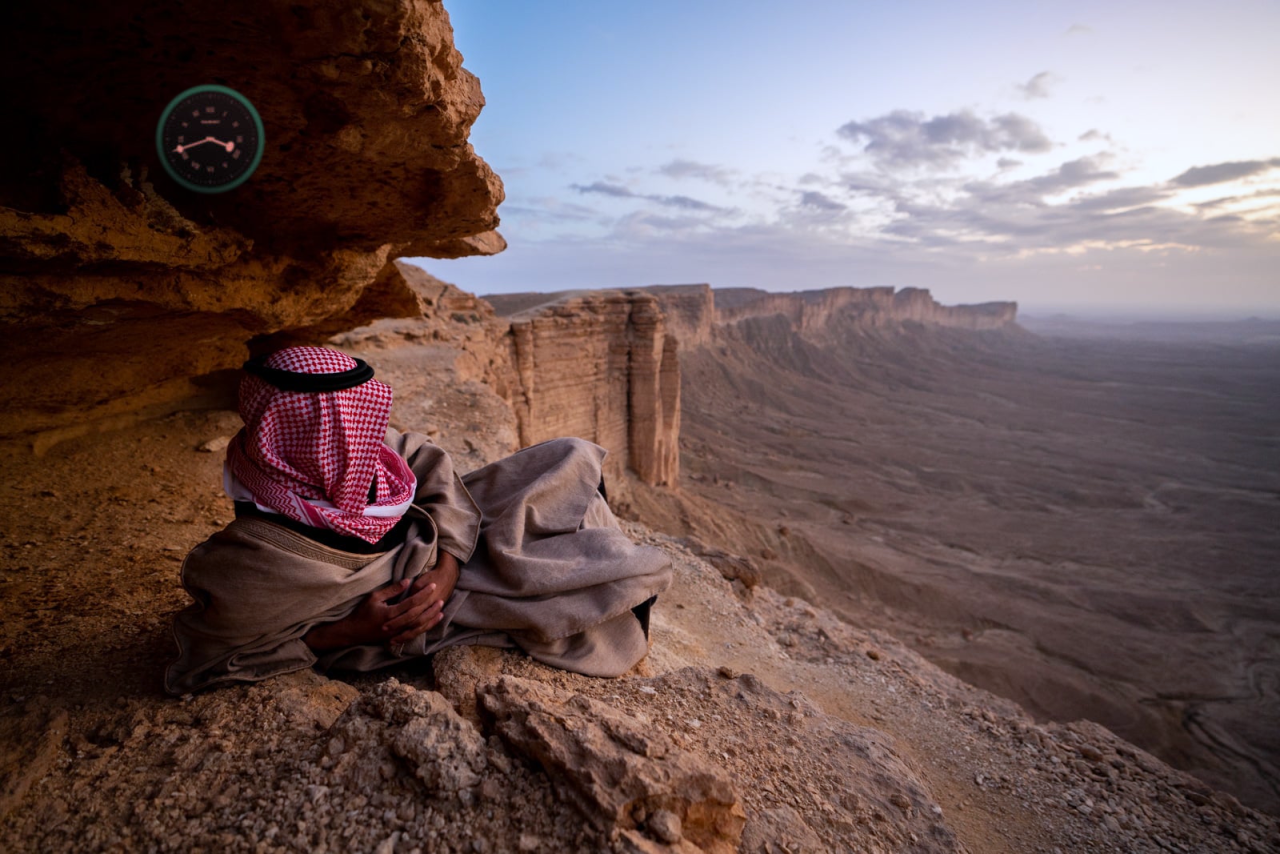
3:42
